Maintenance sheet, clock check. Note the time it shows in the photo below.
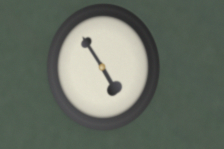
4:54
